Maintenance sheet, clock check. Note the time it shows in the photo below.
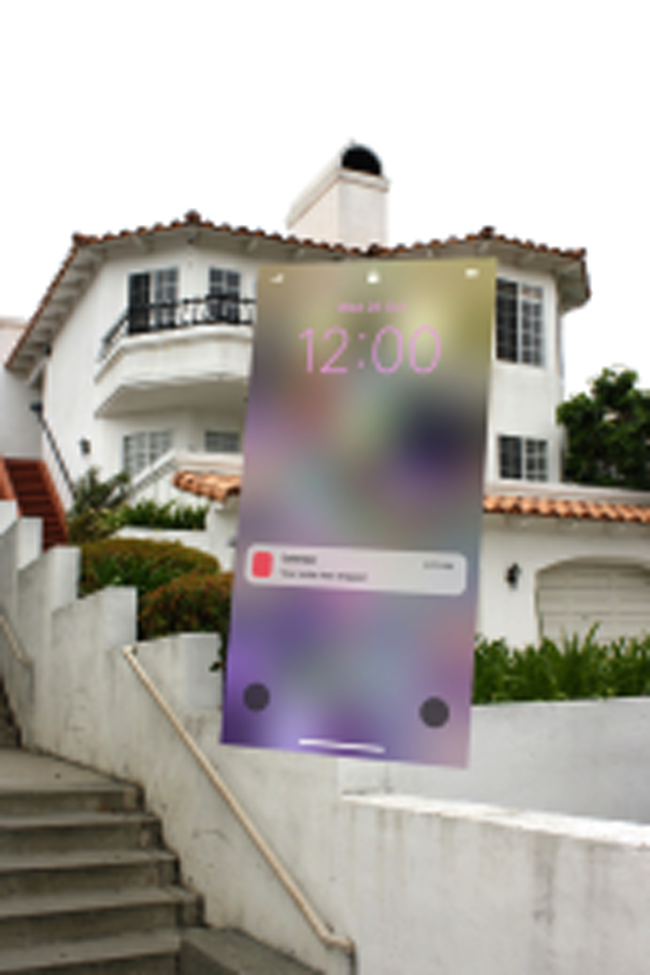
12:00
